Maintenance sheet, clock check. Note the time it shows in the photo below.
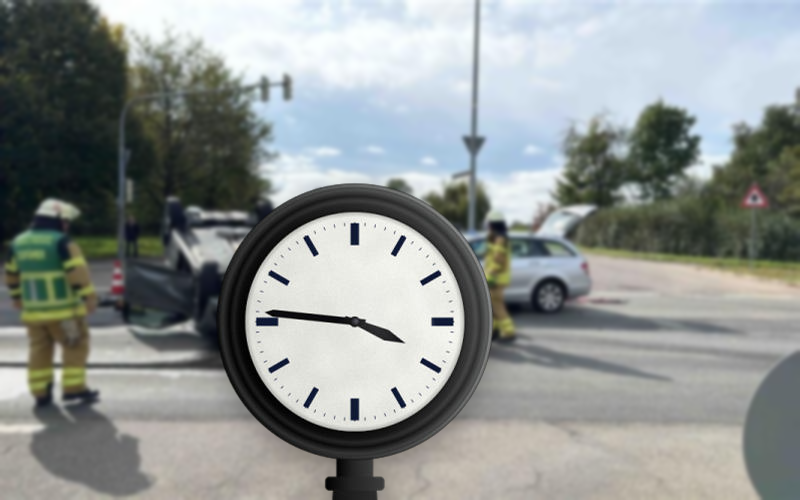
3:46
